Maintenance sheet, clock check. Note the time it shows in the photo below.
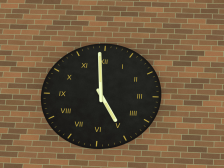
4:59
